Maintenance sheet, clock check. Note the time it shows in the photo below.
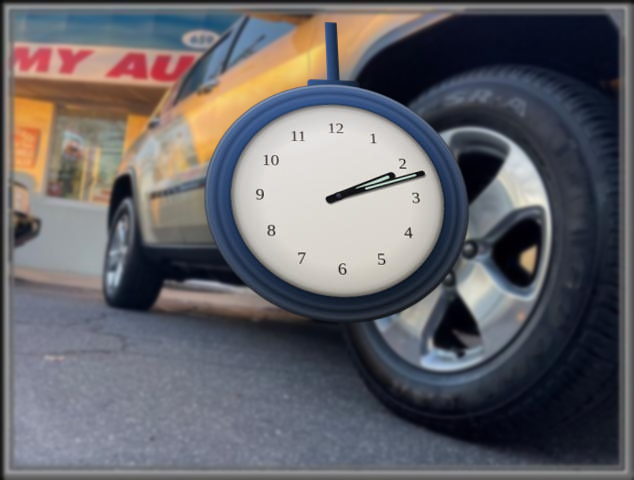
2:12
